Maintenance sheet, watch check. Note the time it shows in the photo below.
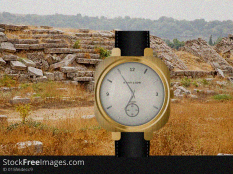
6:55
